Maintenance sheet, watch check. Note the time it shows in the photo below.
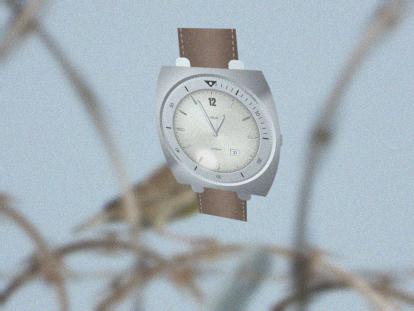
12:56
